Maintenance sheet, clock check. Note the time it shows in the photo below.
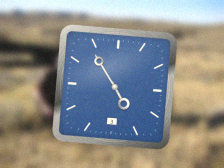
4:54
